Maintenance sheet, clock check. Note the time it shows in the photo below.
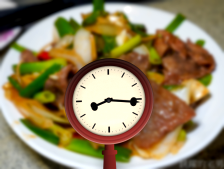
8:16
